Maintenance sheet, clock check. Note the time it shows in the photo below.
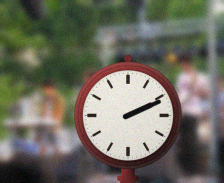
2:11
